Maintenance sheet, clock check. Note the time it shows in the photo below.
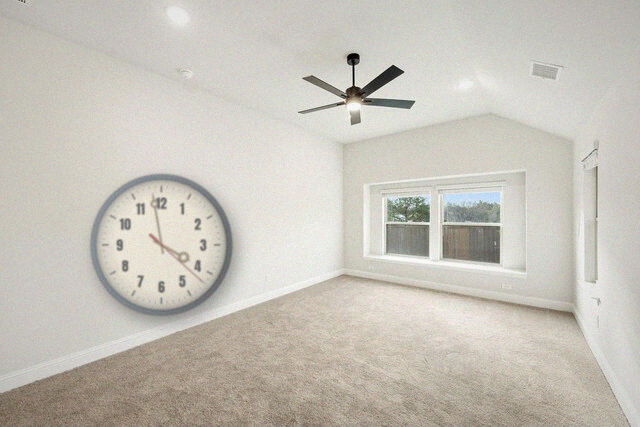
3:58:22
